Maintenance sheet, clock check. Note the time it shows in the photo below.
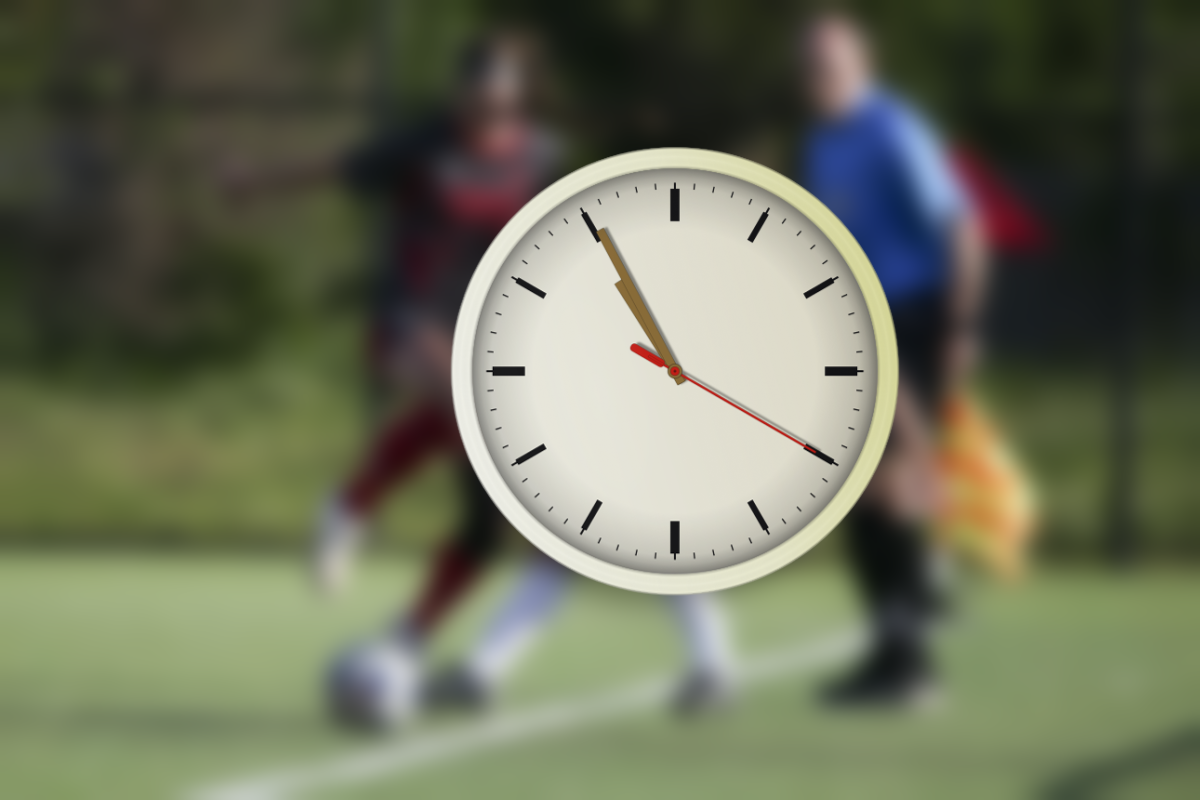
10:55:20
